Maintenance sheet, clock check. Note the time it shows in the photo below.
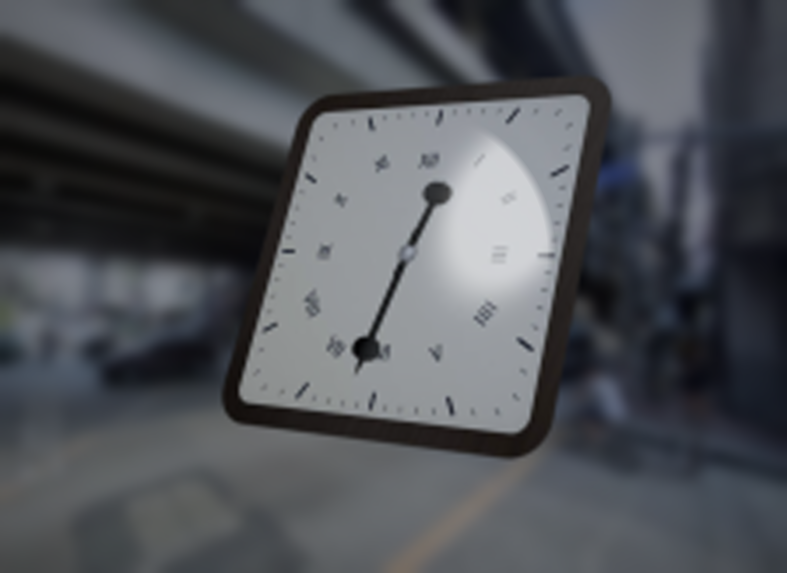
12:32
